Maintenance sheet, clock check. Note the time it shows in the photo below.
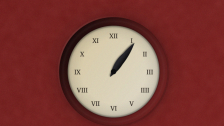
1:06
